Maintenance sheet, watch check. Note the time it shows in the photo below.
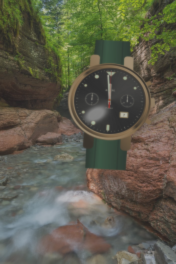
11:59
